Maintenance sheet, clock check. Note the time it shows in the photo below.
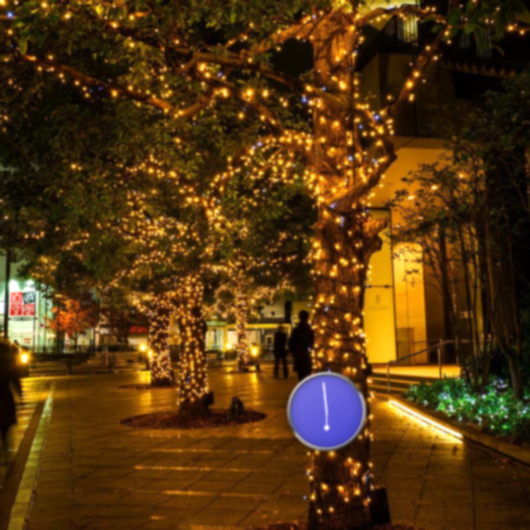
5:59
